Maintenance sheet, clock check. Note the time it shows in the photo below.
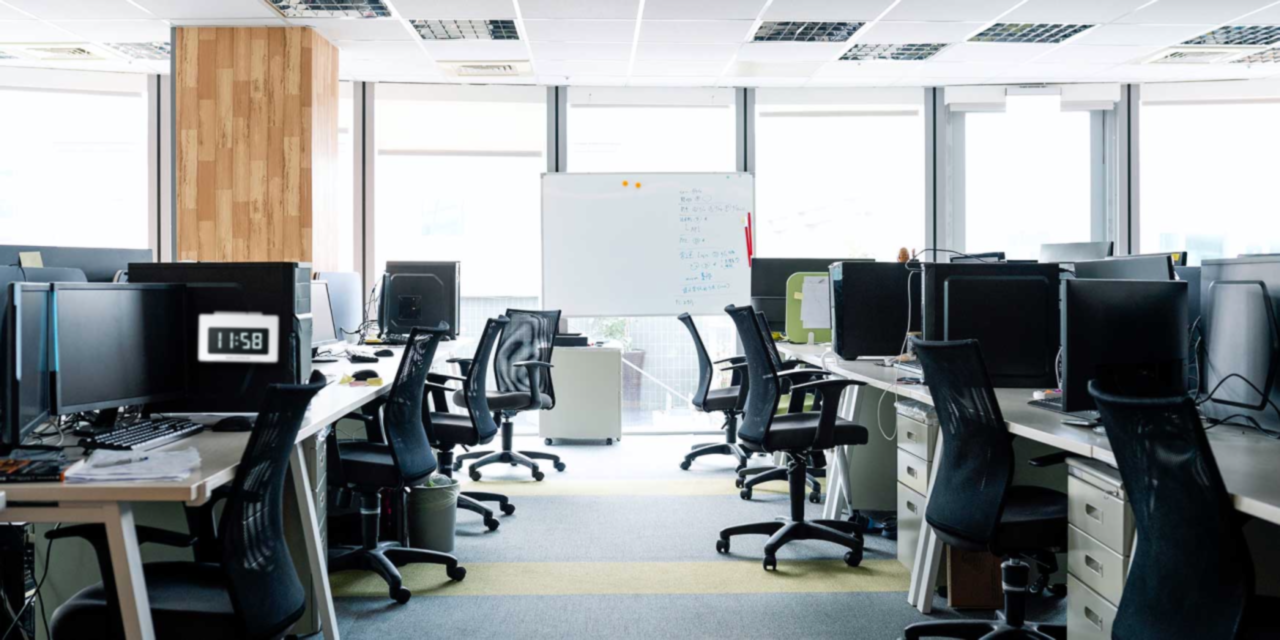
11:58
